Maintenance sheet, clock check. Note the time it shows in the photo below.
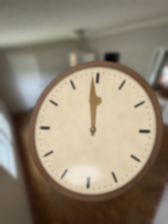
11:59
